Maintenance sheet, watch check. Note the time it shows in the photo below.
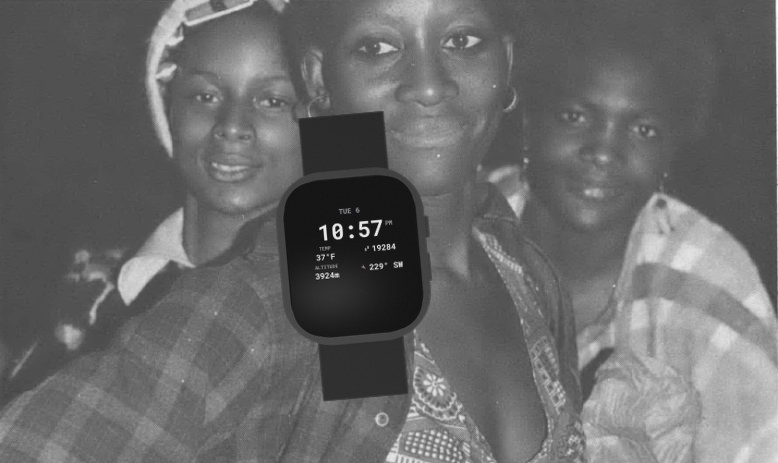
10:57
